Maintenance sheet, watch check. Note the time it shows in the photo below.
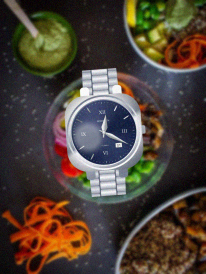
12:20
